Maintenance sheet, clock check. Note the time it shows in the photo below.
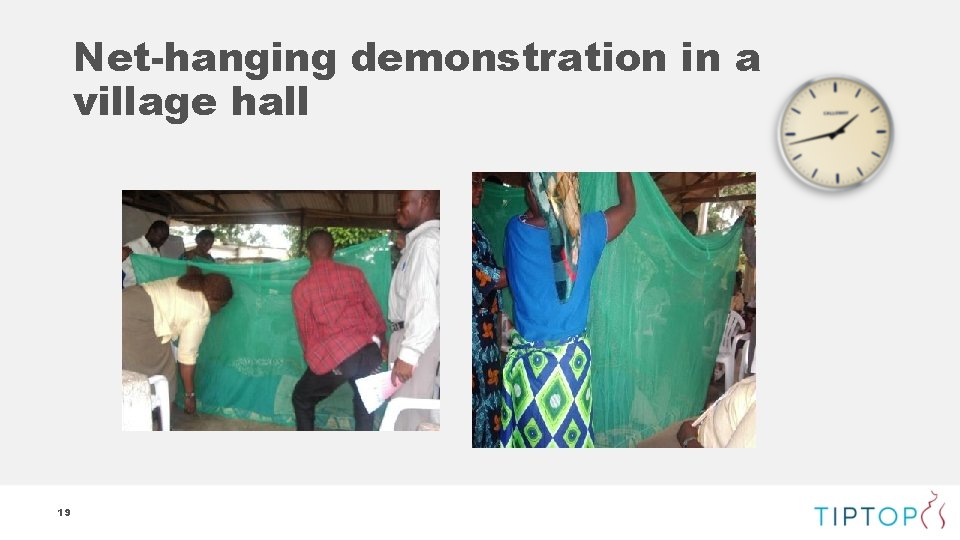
1:43
